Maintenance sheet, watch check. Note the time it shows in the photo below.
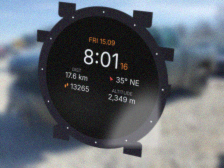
8:01
